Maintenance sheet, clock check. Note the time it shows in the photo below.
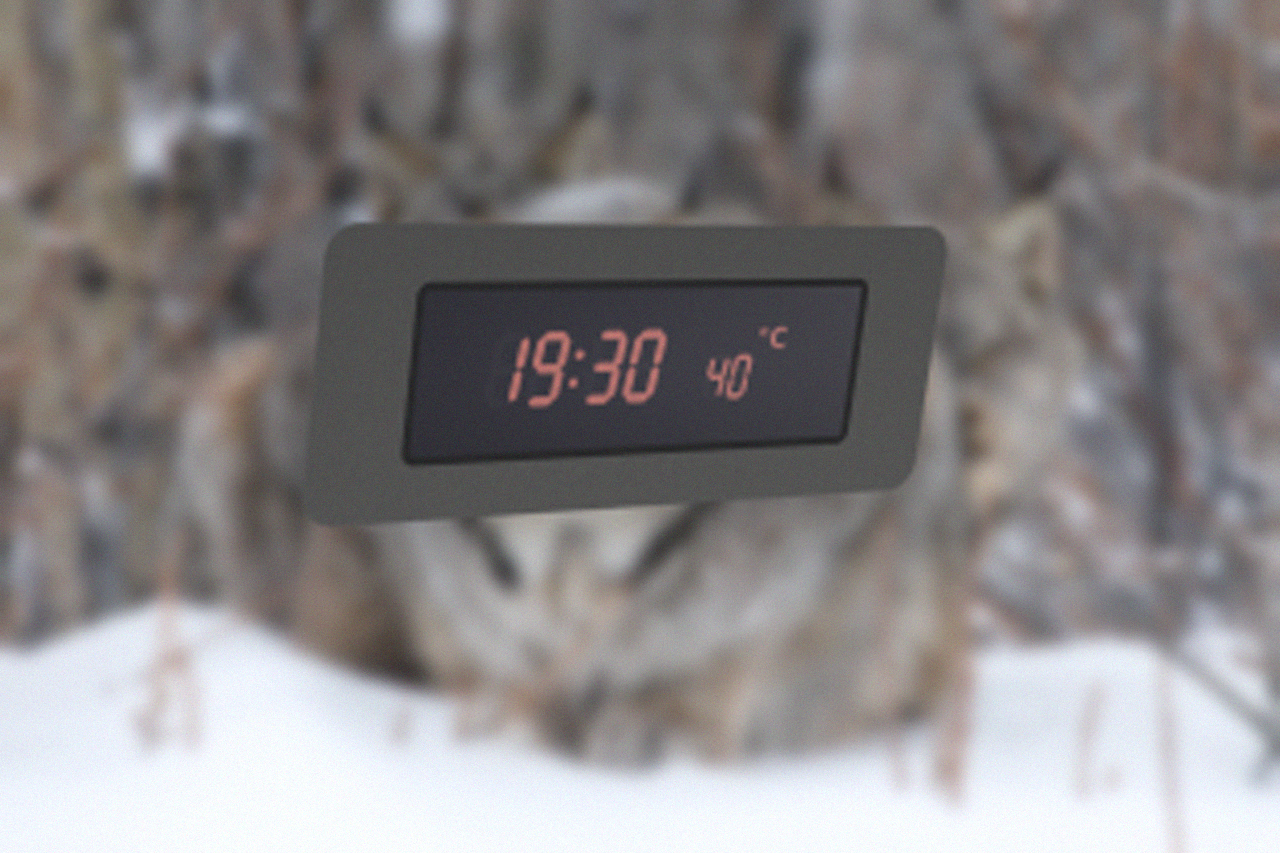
19:30
